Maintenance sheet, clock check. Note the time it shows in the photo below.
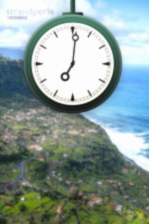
7:01
